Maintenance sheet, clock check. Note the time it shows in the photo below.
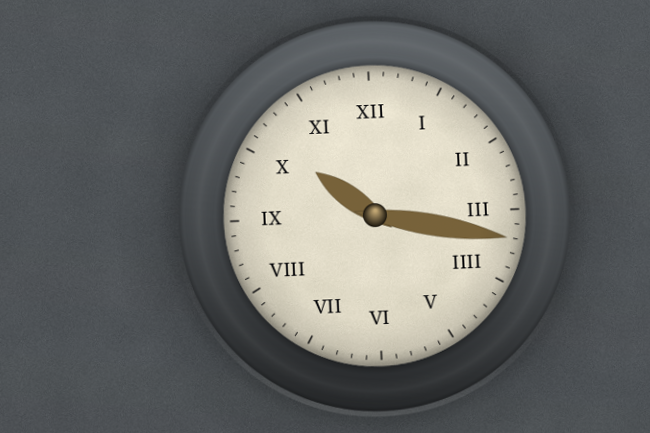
10:17
